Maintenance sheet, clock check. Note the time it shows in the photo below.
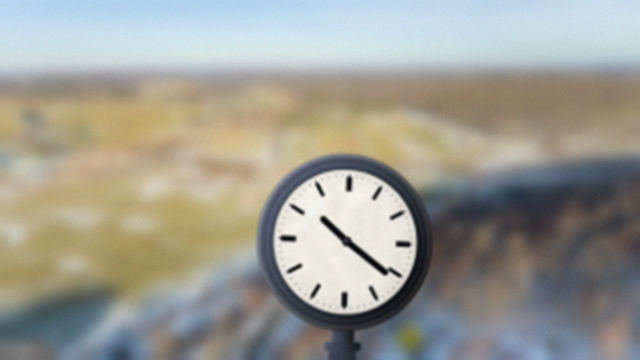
10:21
